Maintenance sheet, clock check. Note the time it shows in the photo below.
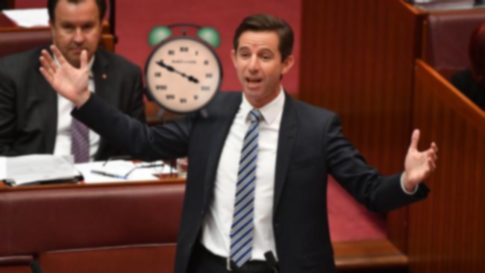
3:49
